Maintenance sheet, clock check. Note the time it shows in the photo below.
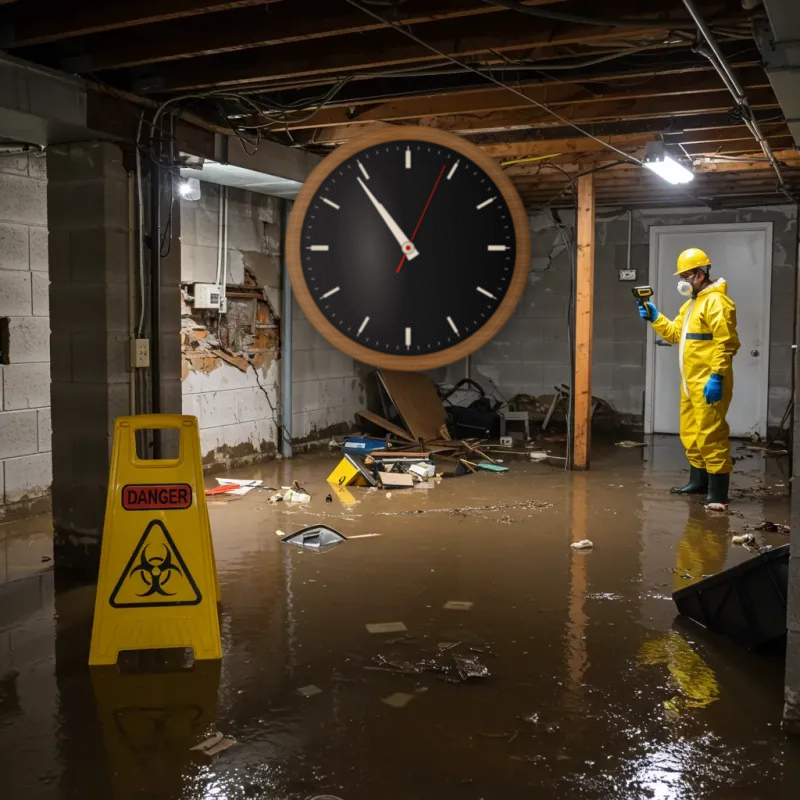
10:54:04
